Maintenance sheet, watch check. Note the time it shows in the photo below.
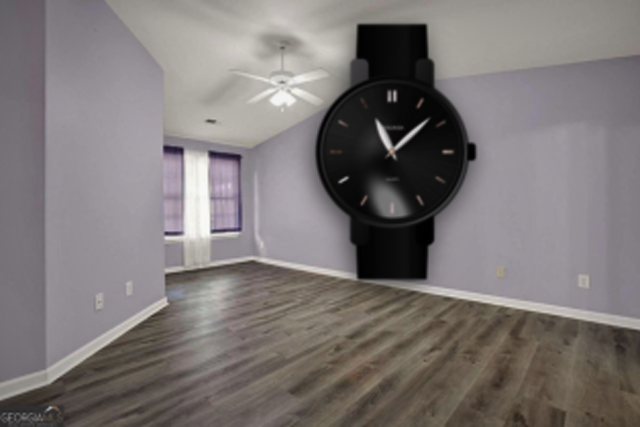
11:08
